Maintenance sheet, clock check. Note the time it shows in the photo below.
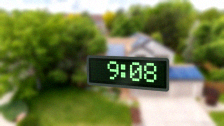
9:08
